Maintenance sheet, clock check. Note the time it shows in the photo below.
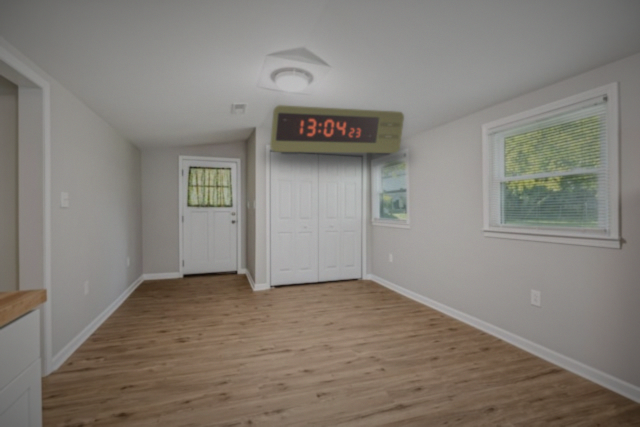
13:04
